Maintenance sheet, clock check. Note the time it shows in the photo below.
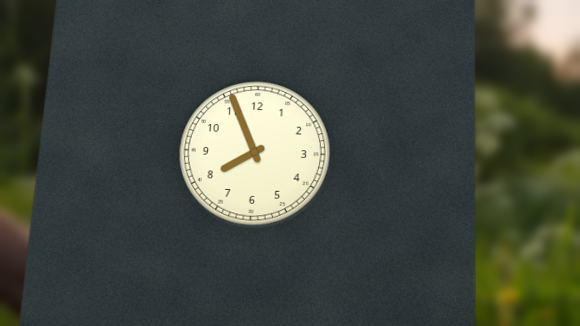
7:56
